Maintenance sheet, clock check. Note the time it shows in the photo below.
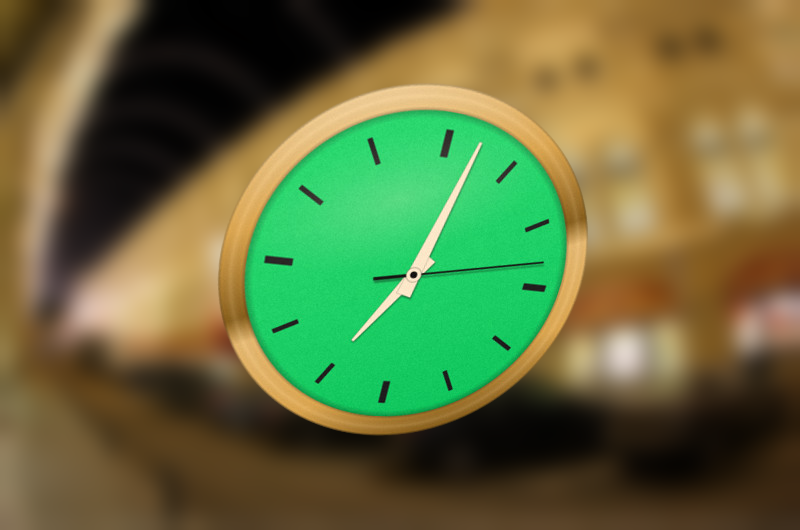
7:02:13
